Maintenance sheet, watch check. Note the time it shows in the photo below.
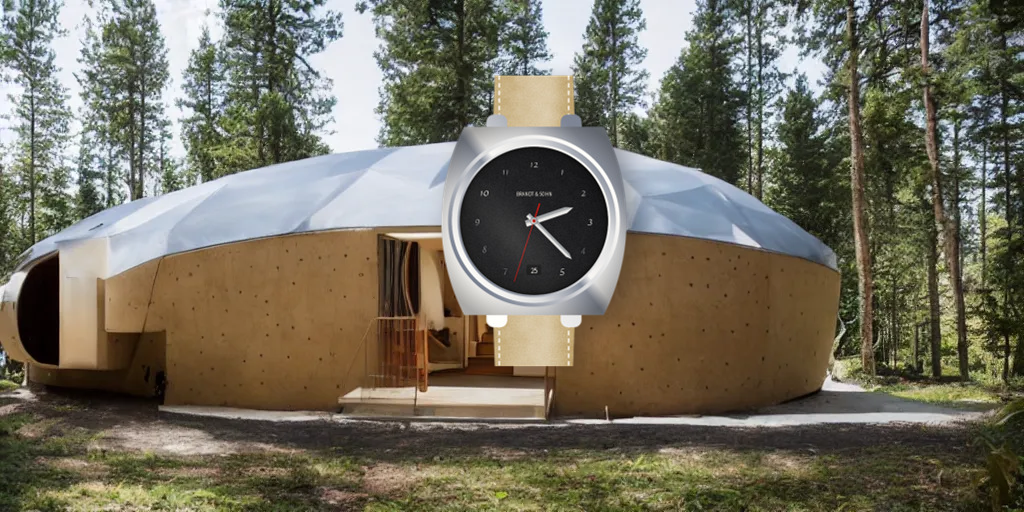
2:22:33
